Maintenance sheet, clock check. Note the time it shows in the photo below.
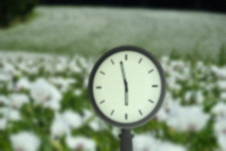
5:58
